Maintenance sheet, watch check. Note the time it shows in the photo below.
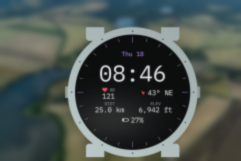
8:46
